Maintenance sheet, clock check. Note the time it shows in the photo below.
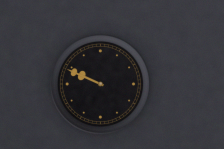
9:49
